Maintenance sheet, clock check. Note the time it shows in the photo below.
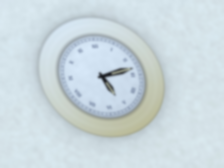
5:13
